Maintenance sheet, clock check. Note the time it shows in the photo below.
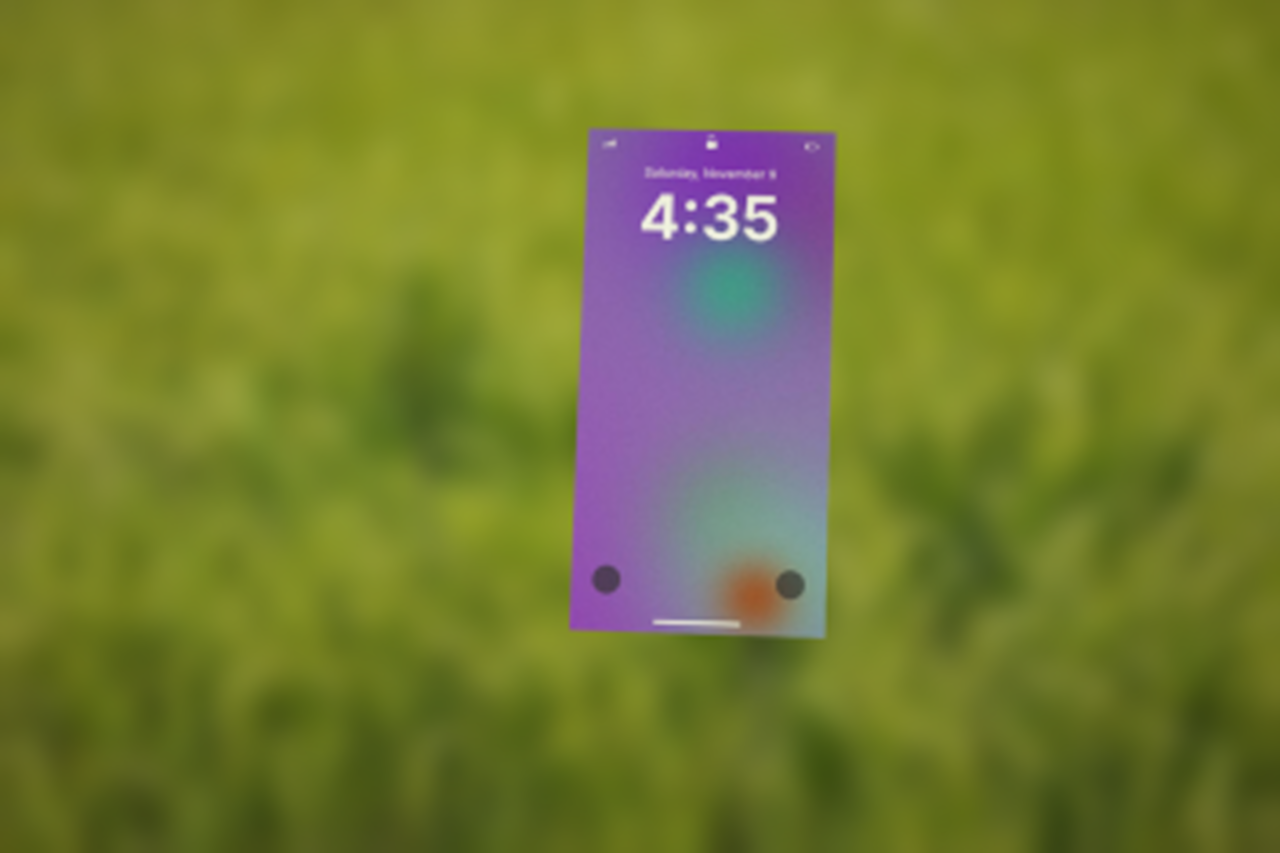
4:35
